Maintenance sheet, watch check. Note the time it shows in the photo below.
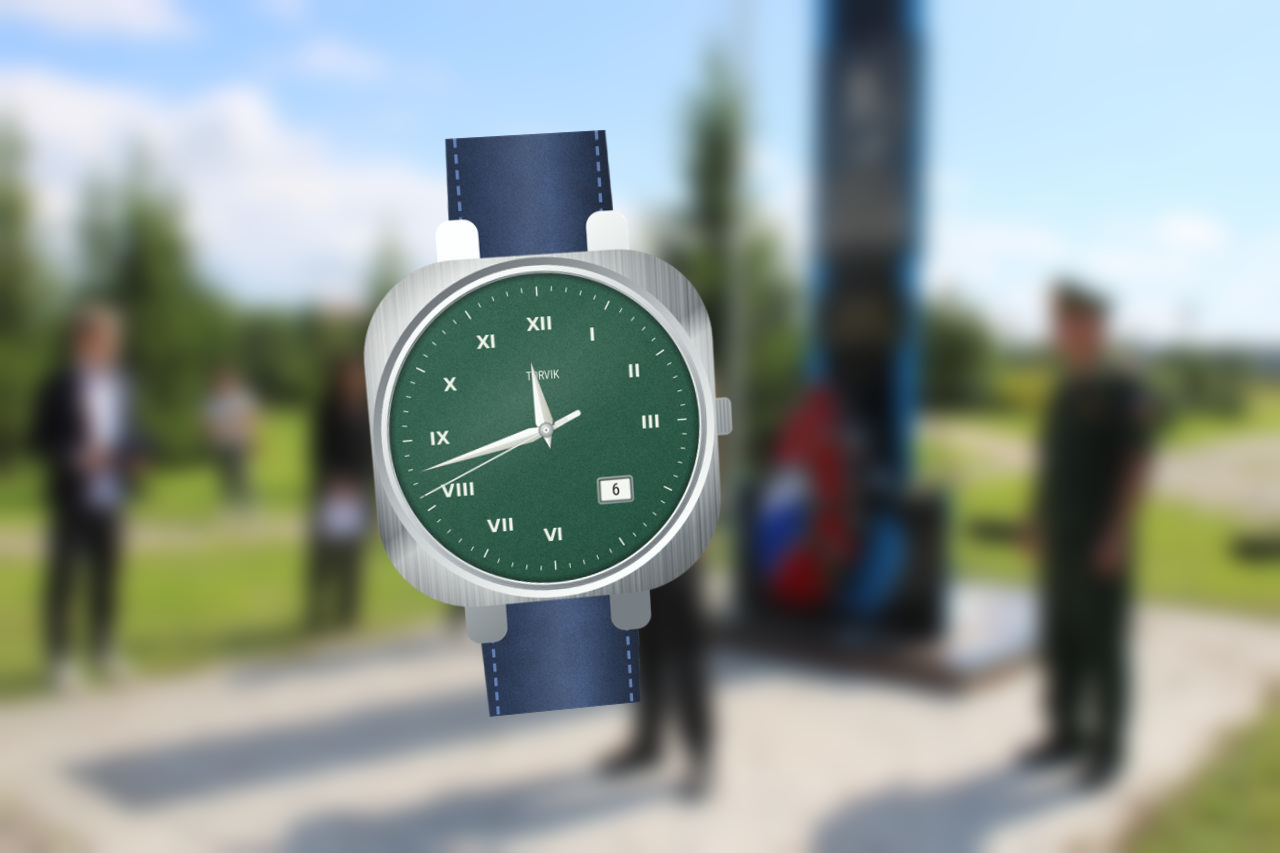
11:42:41
